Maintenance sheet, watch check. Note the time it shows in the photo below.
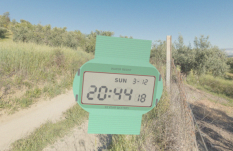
20:44:18
